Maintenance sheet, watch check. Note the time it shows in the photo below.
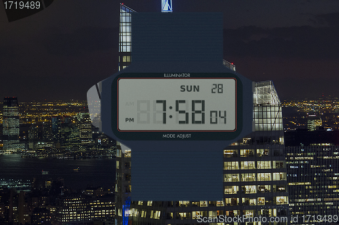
7:58:04
